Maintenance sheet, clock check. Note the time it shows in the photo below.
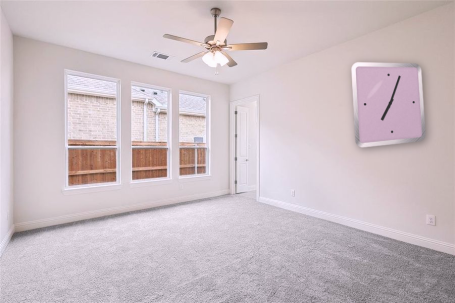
7:04
